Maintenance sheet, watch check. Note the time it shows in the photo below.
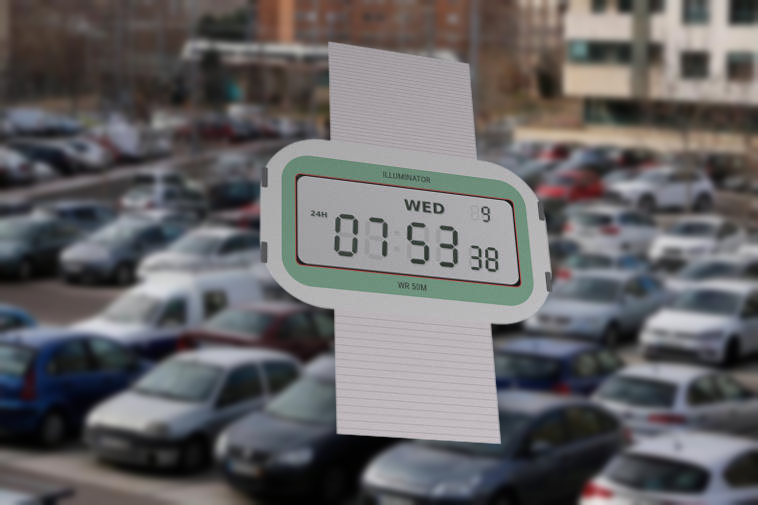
7:53:38
